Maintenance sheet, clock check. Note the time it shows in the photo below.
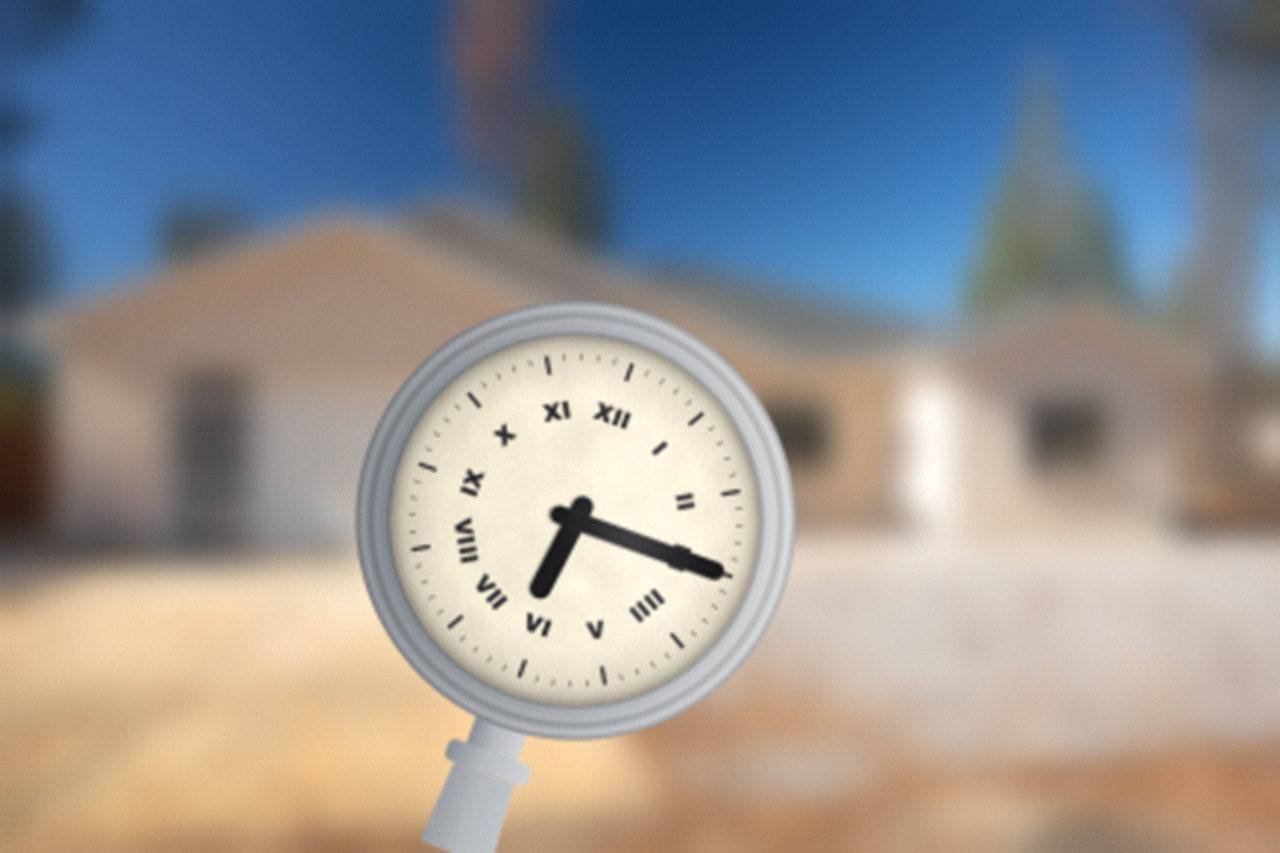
6:15
